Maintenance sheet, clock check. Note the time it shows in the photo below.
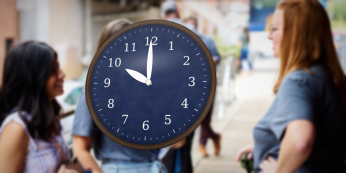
10:00
